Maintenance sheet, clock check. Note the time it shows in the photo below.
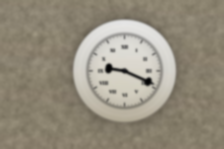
9:19
